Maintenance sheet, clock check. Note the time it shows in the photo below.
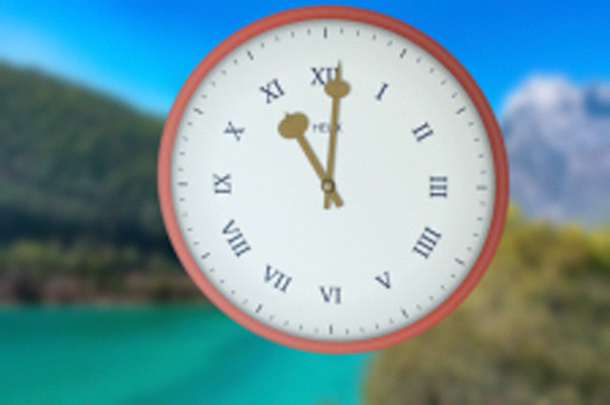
11:01
